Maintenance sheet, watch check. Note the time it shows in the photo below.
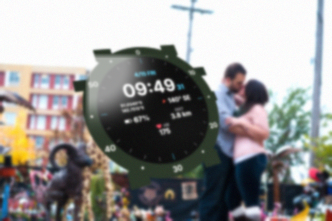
9:49
